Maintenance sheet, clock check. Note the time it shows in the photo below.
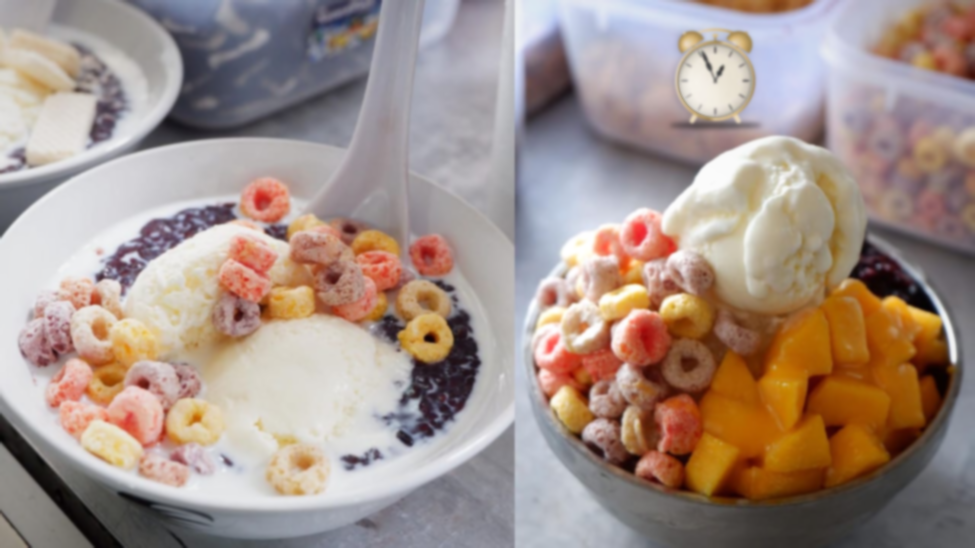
12:56
